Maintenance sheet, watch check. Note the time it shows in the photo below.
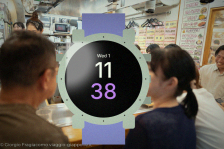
11:38
